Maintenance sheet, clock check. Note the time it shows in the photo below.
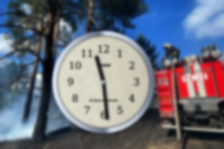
11:29
